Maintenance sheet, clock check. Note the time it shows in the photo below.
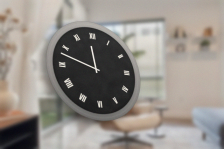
11:48
